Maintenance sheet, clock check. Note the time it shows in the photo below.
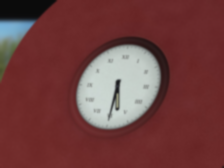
5:30
